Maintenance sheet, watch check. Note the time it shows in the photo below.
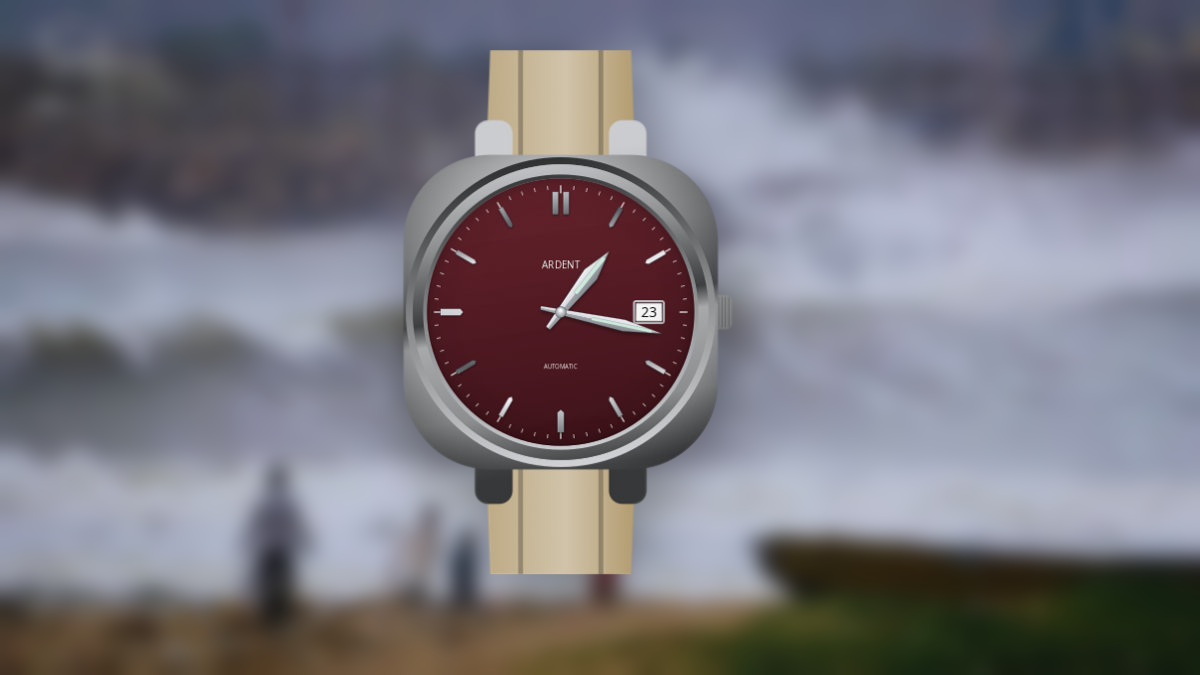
1:17
